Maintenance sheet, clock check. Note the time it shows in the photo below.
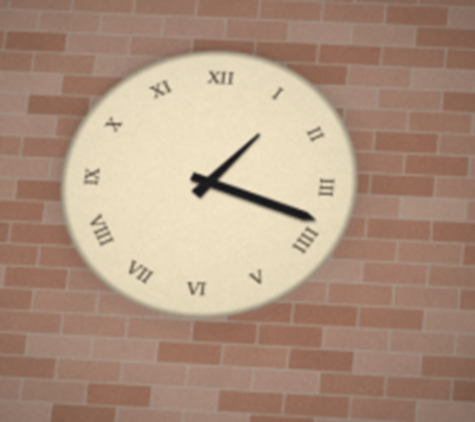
1:18
